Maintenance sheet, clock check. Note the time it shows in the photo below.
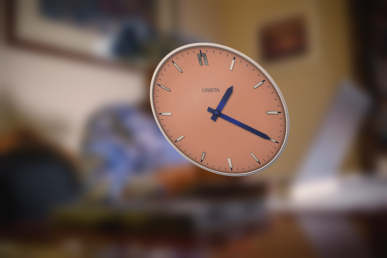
1:20
